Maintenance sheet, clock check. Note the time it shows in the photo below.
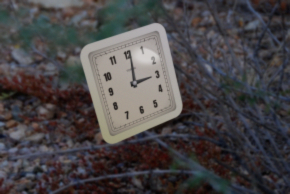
3:01
